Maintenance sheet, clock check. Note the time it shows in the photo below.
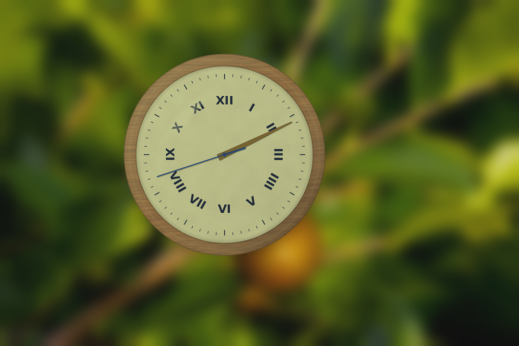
2:10:42
